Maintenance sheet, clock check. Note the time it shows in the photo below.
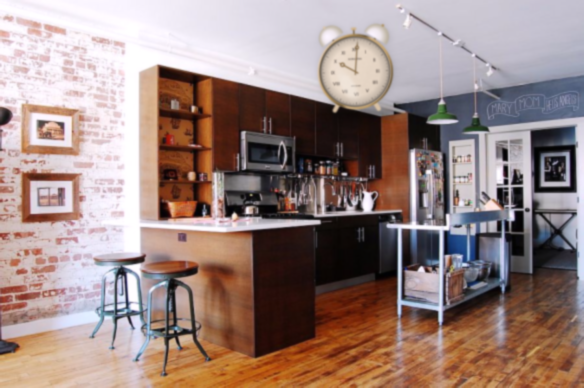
10:01
